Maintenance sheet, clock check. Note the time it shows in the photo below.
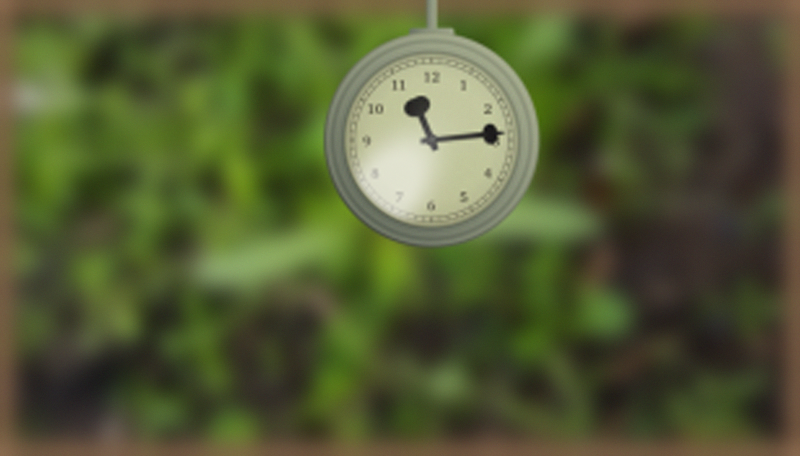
11:14
